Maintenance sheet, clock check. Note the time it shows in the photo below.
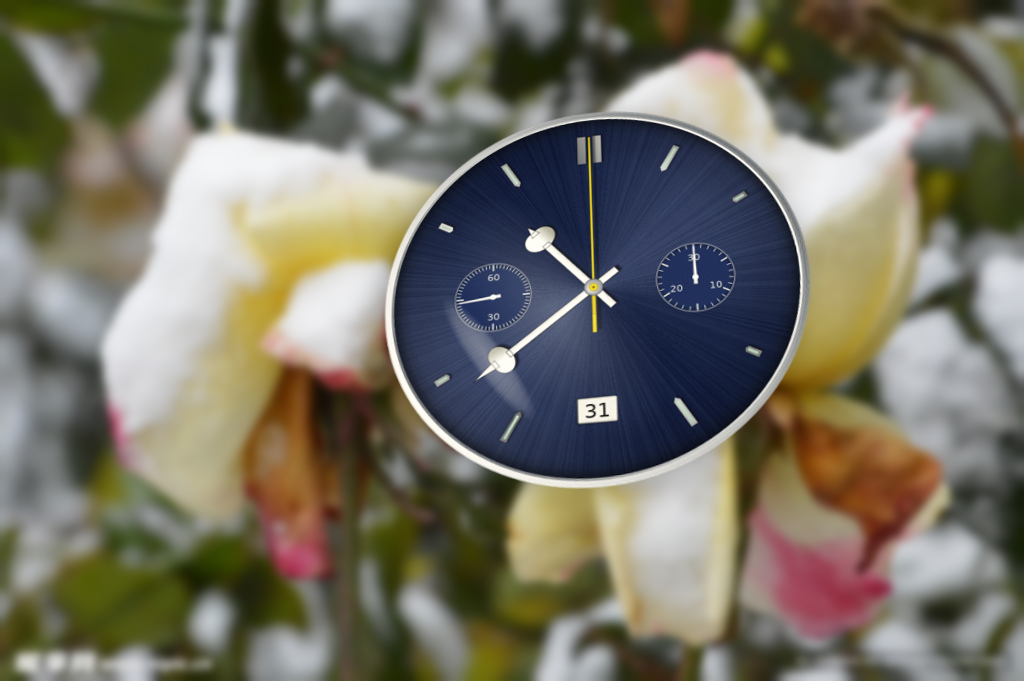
10:38:44
